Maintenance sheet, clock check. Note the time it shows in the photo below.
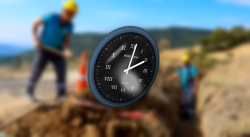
2:01
